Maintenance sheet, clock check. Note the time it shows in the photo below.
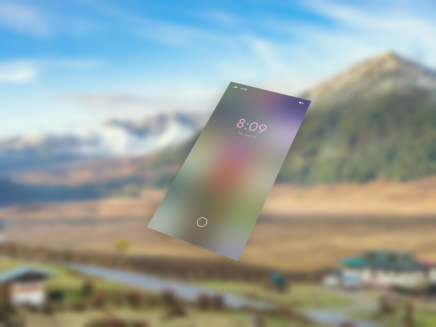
8:09
